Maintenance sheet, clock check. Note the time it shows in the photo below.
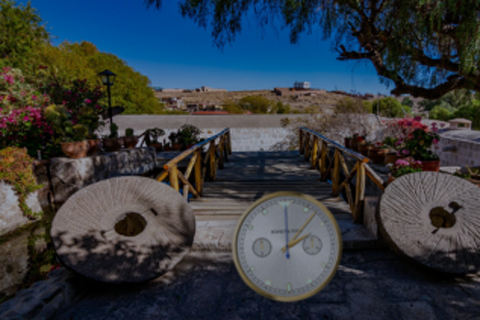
2:07
